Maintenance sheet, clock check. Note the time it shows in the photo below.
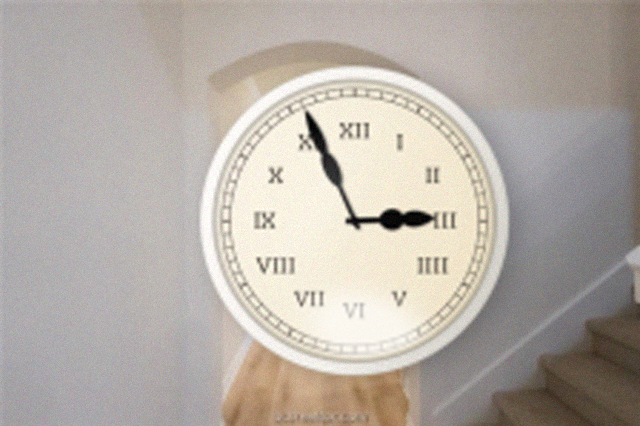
2:56
